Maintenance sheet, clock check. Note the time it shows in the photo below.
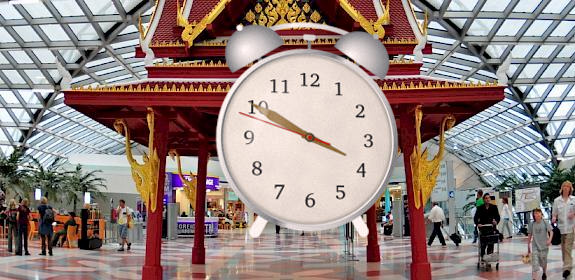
3:49:48
